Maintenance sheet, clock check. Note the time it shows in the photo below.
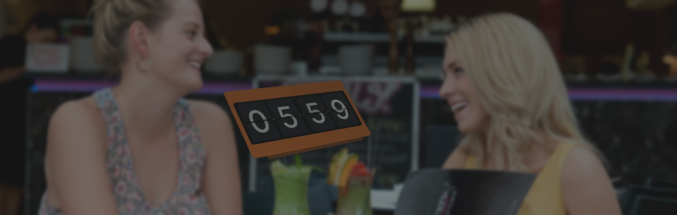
5:59
